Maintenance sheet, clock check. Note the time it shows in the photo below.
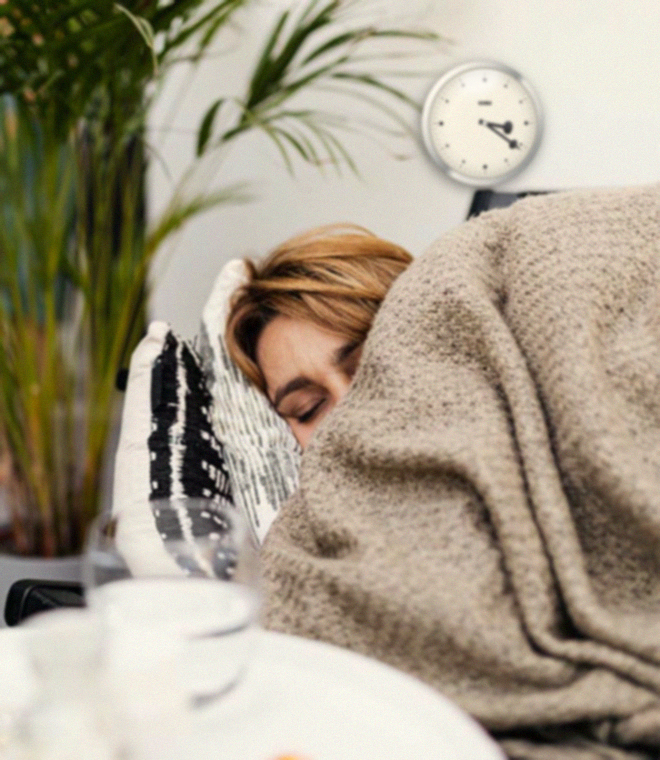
3:21
